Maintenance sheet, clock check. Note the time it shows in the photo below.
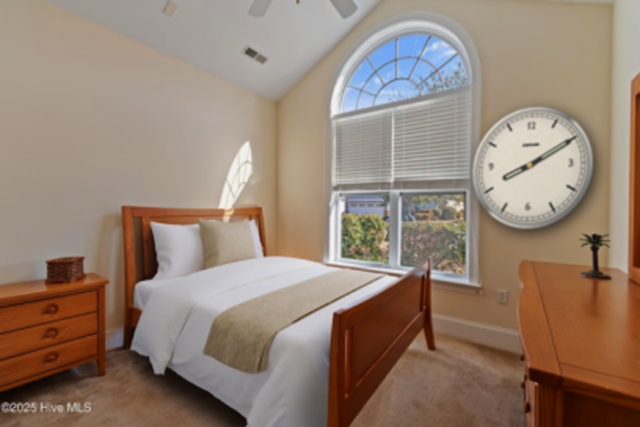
8:10
